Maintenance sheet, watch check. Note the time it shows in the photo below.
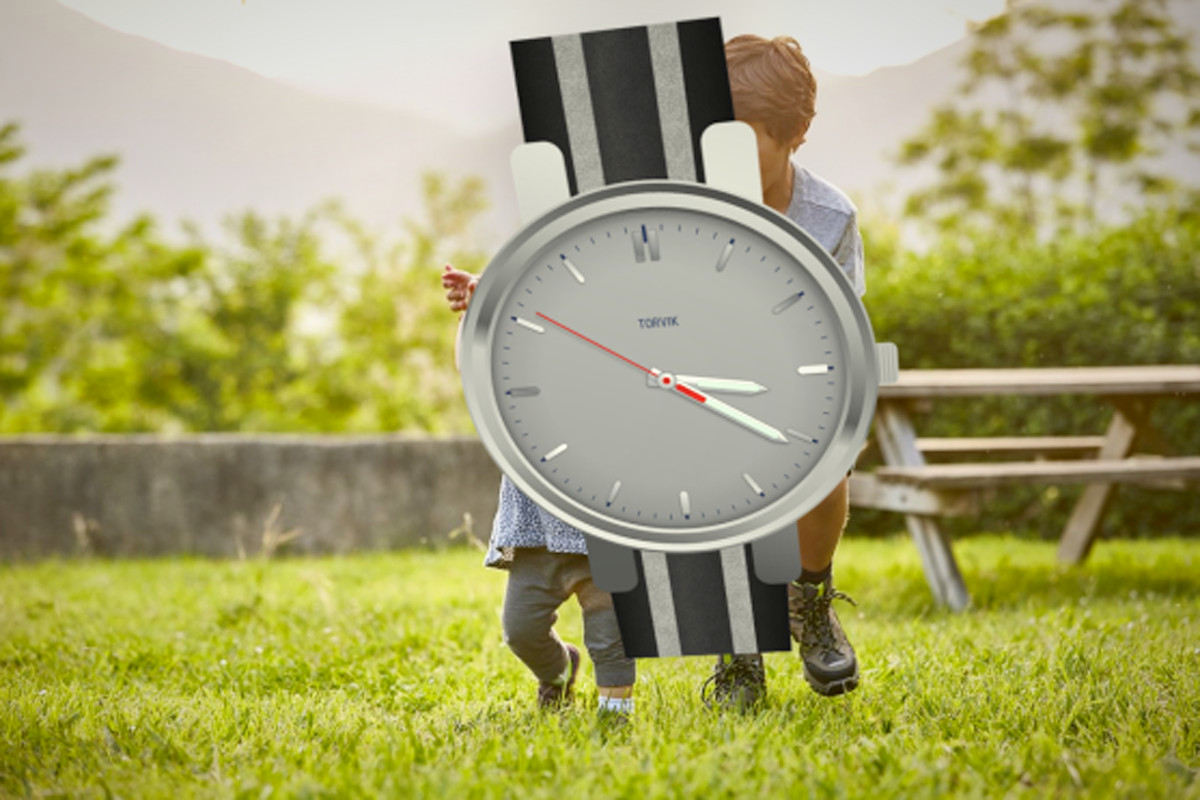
3:20:51
